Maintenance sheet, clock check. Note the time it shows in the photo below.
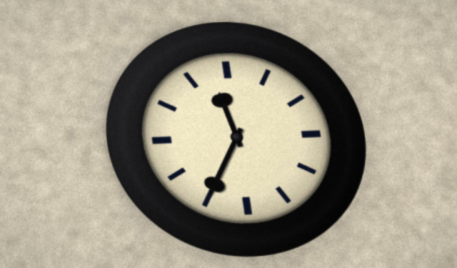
11:35
